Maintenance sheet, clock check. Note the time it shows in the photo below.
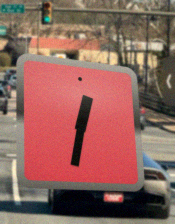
12:32
